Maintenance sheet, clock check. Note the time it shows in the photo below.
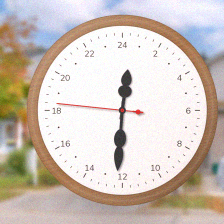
0:30:46
